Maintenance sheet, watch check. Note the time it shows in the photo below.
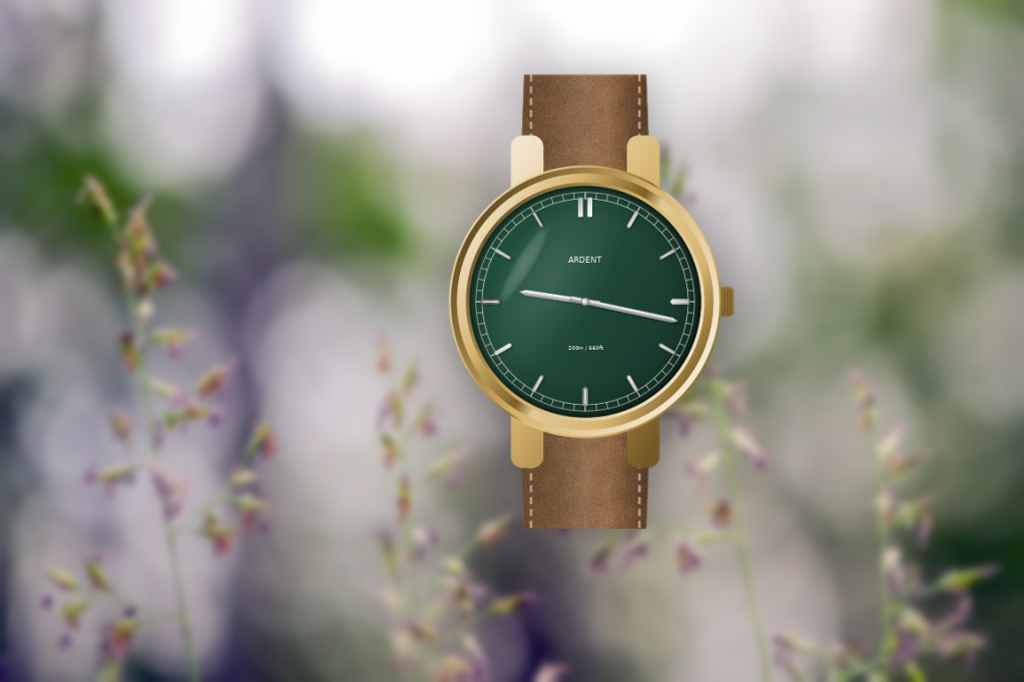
9:17
